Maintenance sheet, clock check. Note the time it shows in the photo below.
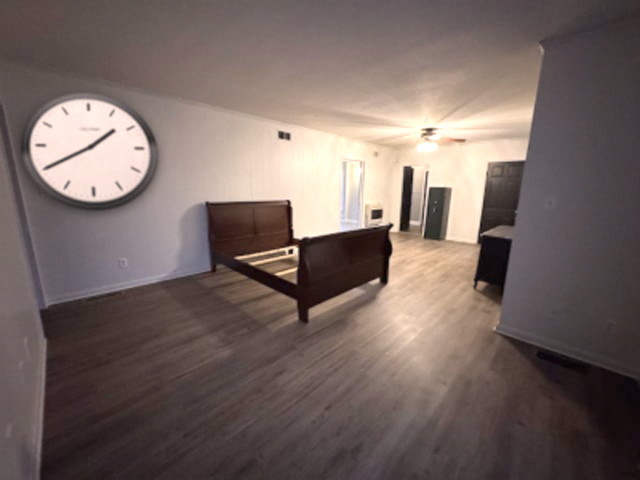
1:40
